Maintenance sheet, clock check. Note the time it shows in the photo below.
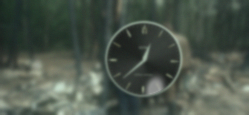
12:38
